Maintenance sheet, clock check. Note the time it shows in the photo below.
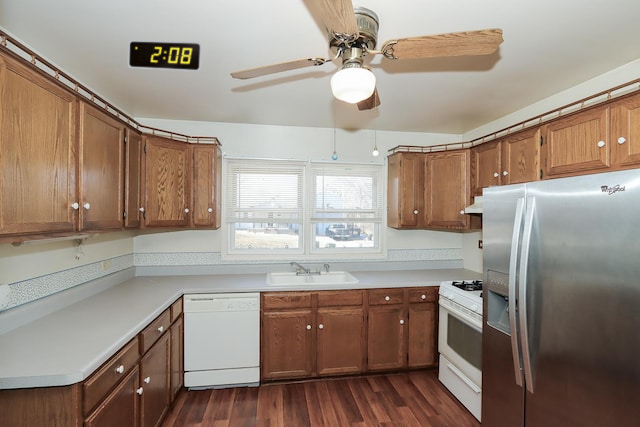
2:08
